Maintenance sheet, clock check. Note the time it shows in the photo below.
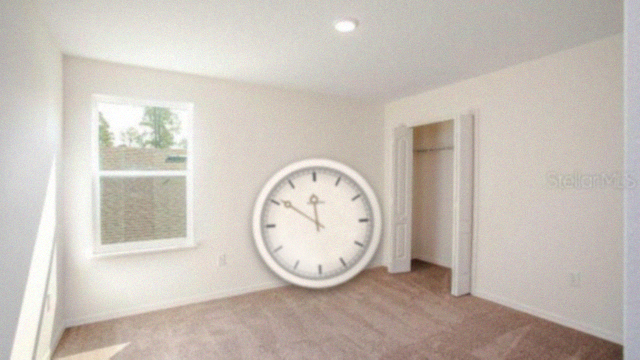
11:51
